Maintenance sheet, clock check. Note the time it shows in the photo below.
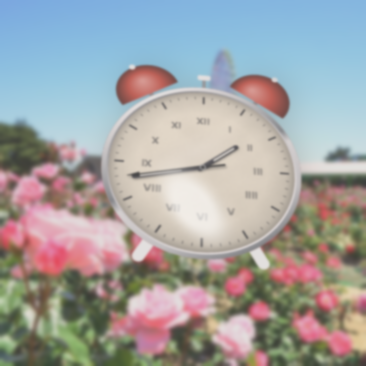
1:42:43
